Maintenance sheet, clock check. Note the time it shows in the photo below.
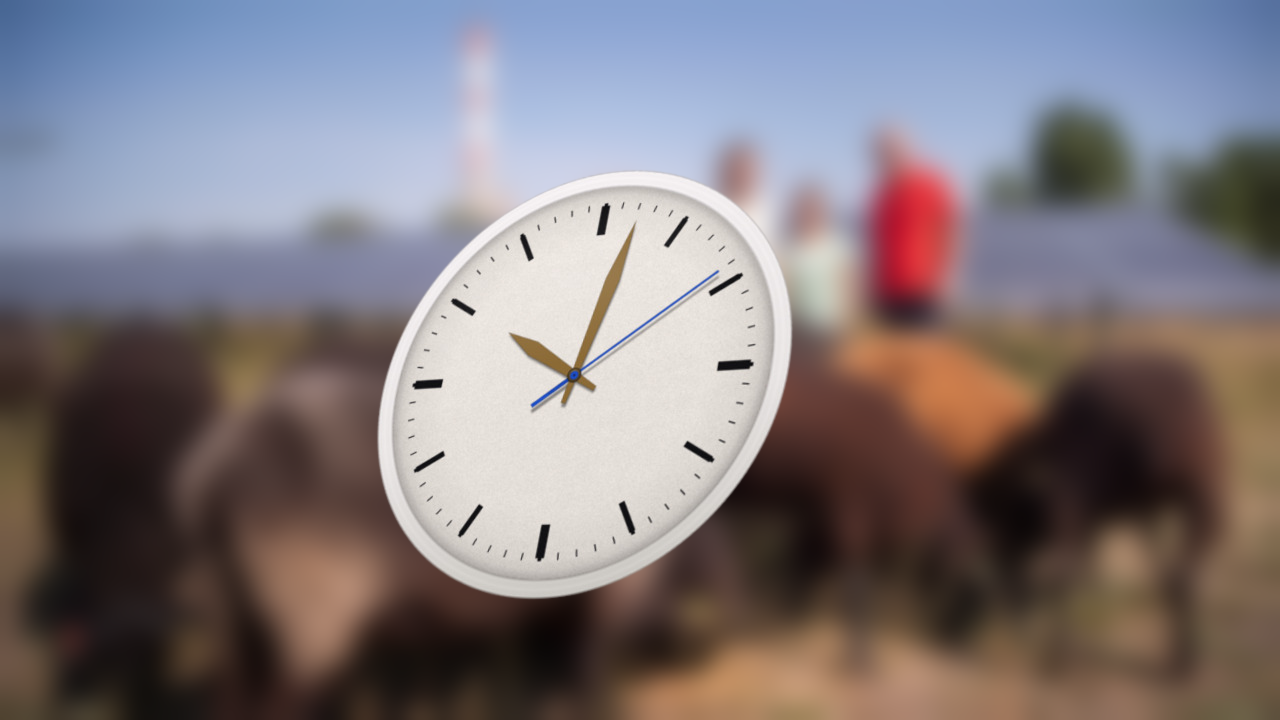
10:02:09
